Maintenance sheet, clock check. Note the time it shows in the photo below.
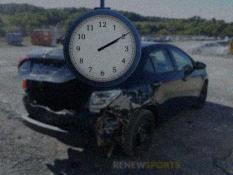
2:10
